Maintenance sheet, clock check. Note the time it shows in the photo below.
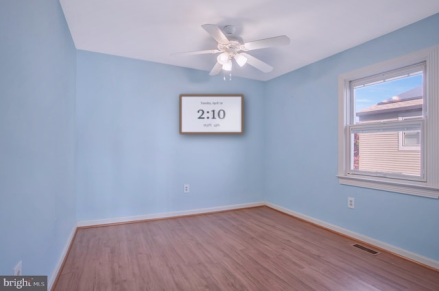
2:10
